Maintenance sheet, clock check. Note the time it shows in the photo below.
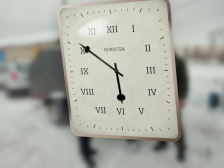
5:51
